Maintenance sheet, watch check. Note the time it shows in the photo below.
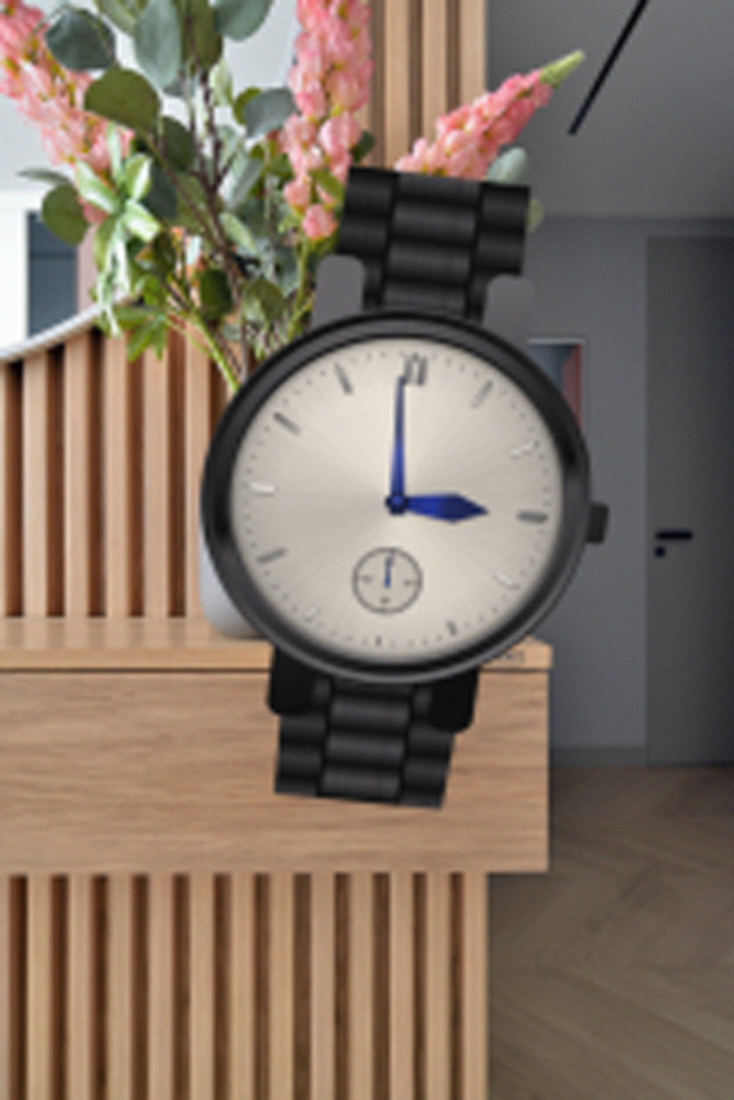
2:59
